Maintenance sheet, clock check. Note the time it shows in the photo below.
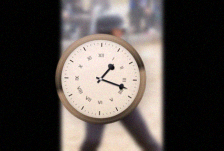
1:18
